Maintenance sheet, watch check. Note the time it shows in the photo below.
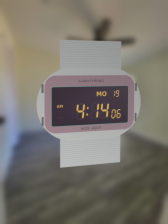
4:14:06
